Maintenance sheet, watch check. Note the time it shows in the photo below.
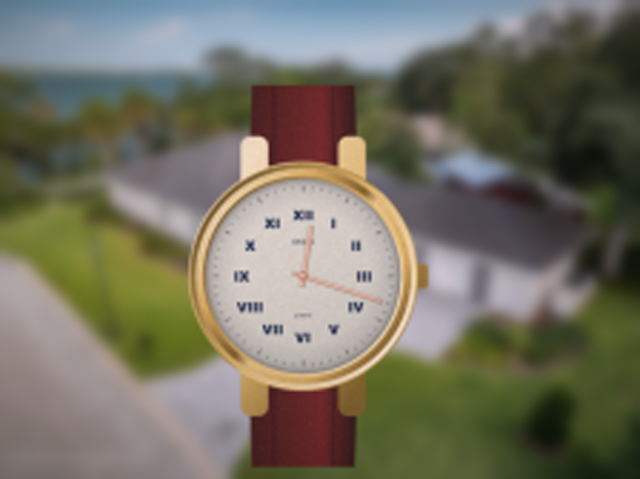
12:18
